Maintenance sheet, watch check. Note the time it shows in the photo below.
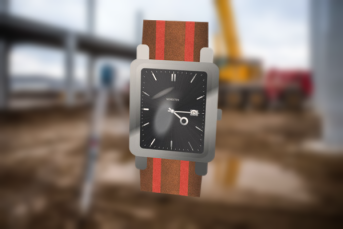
4:15
